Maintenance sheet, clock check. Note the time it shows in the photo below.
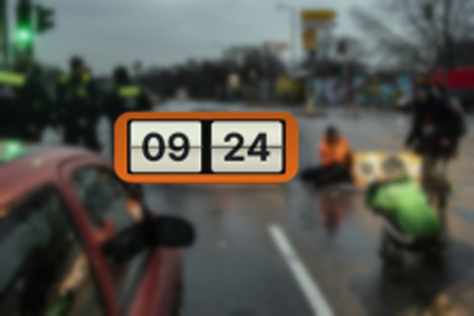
9:24
